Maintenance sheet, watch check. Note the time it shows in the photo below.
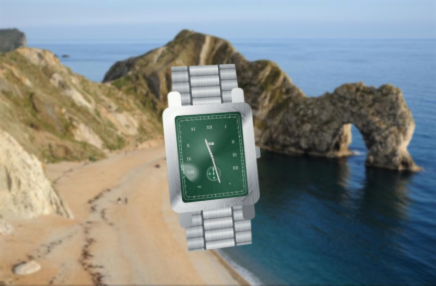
11:28
